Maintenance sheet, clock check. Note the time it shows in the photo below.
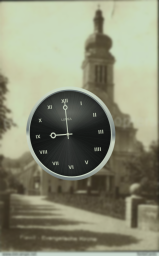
9:00
